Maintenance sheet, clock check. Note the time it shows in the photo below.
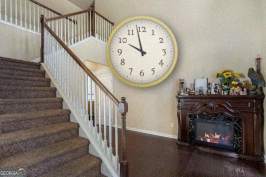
9:58
